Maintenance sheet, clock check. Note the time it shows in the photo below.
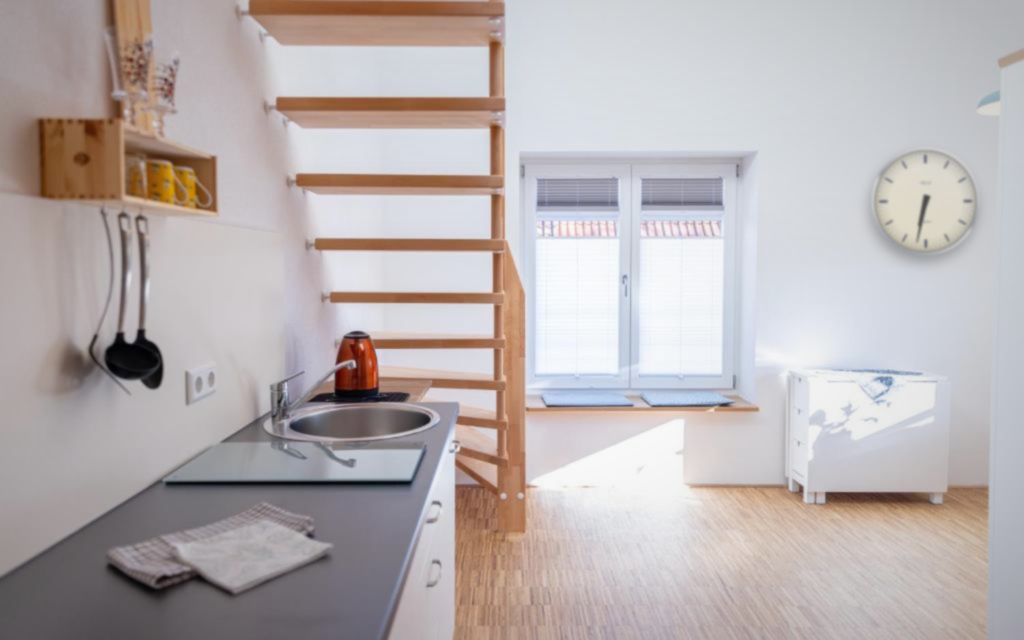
6:32
